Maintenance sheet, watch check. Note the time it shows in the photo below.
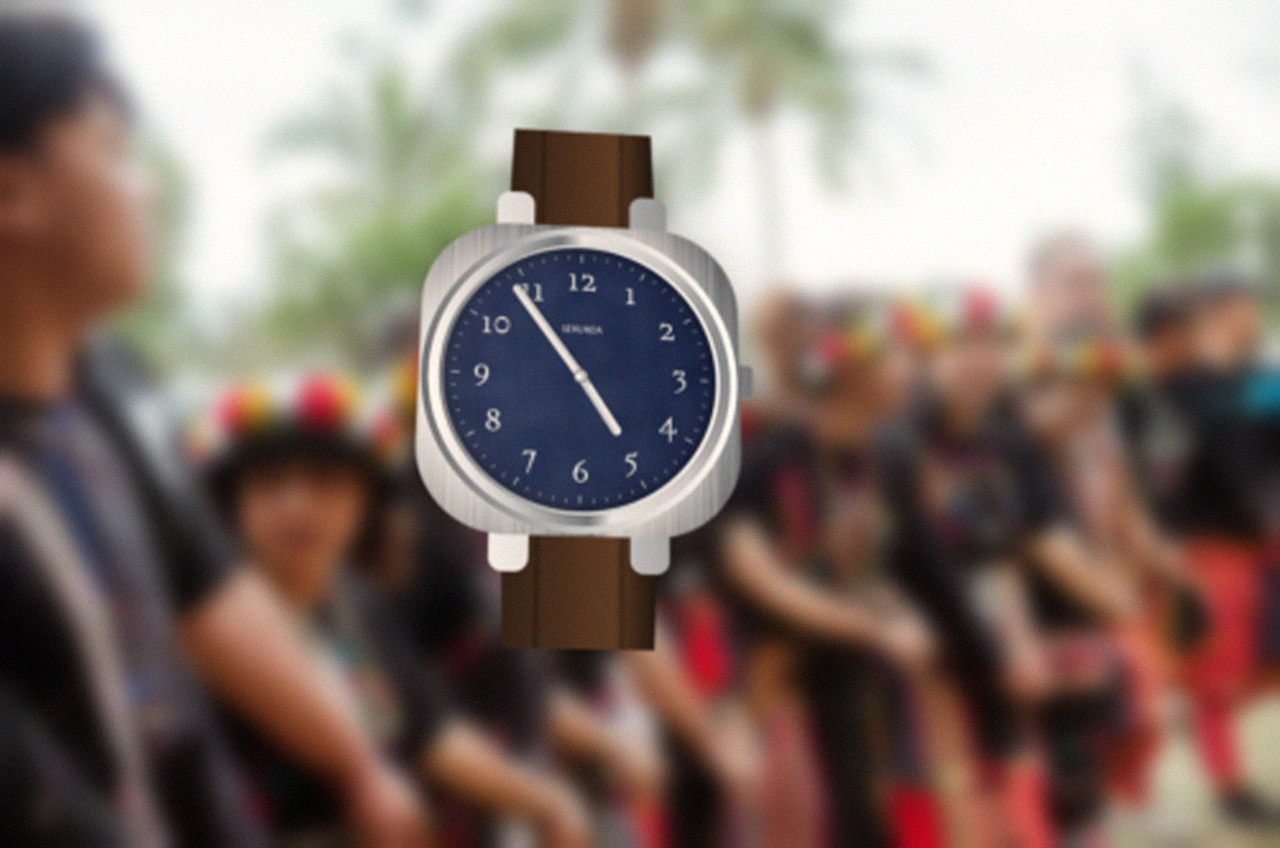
4:54
